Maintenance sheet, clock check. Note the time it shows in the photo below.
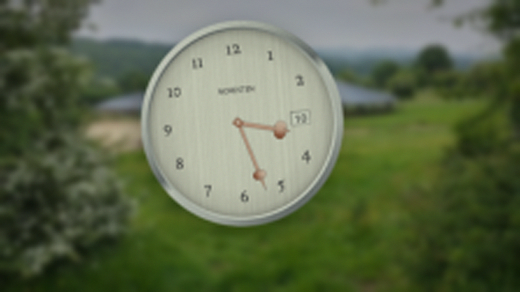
3:27
